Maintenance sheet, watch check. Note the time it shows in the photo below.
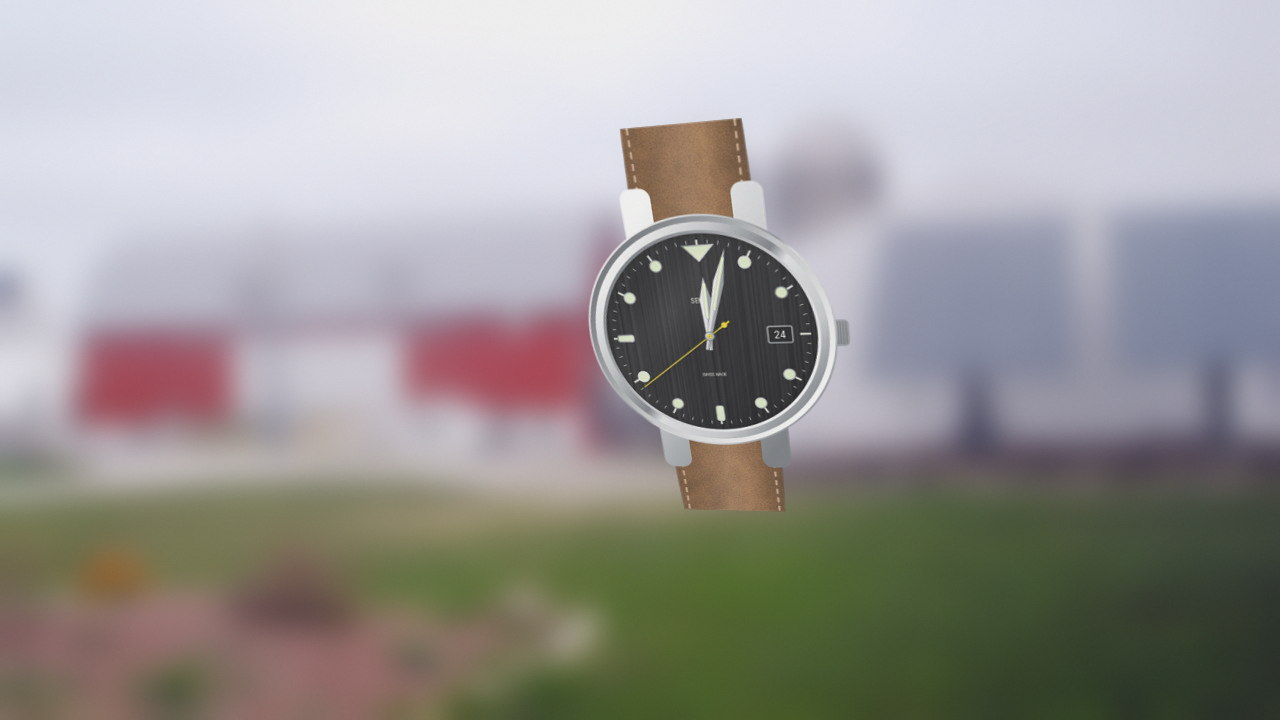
12:02:39
